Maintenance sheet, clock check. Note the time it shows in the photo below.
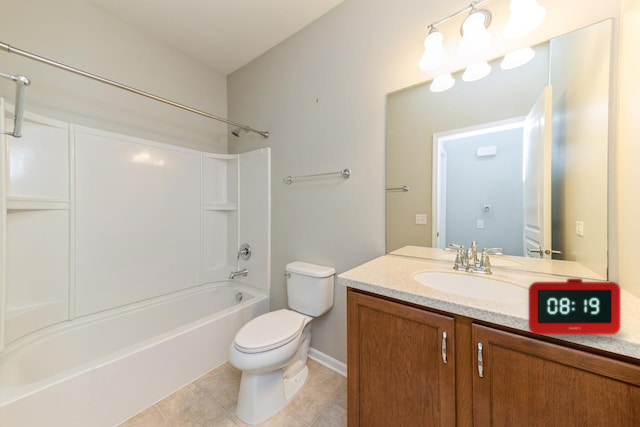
8:19
